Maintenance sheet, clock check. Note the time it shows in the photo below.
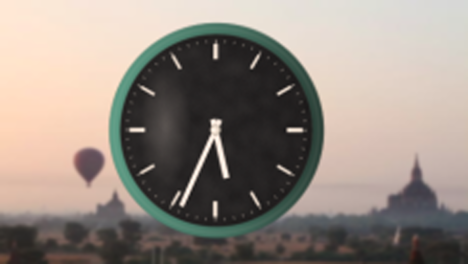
5:34
